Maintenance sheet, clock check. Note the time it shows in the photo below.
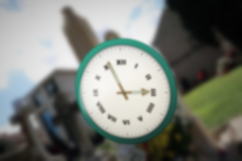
2:56
